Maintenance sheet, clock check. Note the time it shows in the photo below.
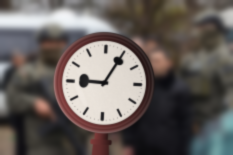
9:05
